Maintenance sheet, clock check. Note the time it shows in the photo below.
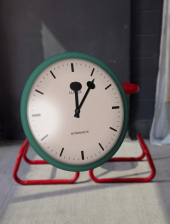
12:06
